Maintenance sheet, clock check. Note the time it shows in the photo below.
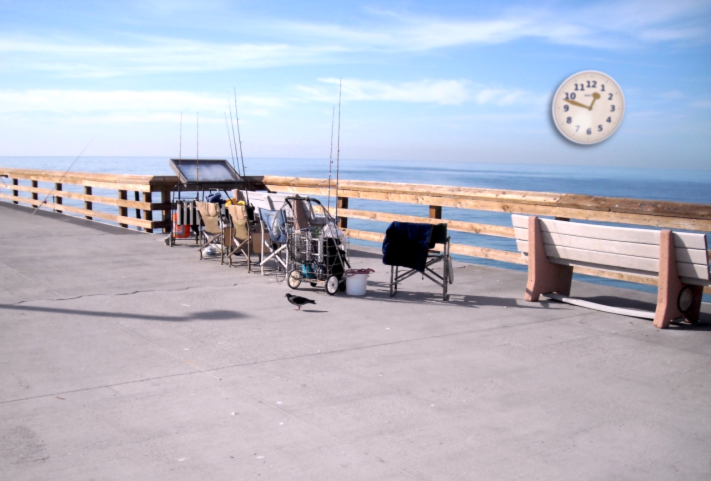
12:48
